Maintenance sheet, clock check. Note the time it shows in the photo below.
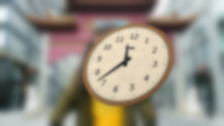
11:37
